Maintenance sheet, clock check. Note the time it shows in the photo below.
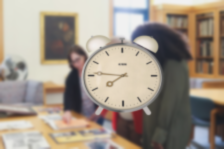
7:46
